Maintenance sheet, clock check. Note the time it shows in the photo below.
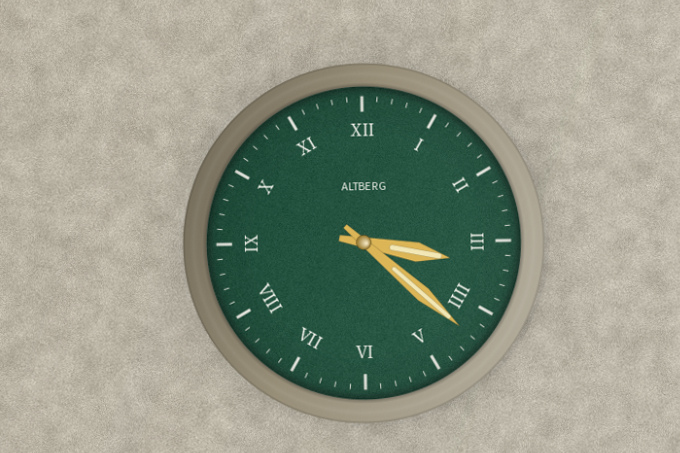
3:22
